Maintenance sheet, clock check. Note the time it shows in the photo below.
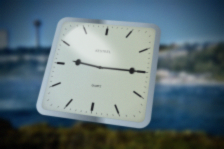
9:15
